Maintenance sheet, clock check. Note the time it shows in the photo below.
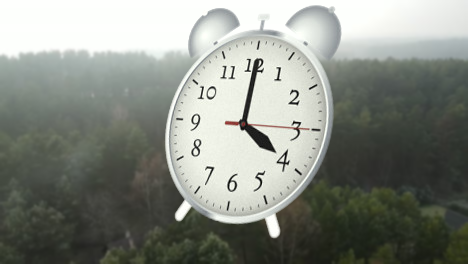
4:00:15
